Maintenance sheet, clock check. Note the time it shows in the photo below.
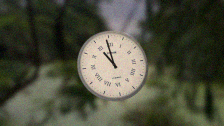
10:59
